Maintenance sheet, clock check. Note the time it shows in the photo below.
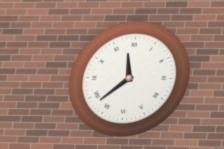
11:38
